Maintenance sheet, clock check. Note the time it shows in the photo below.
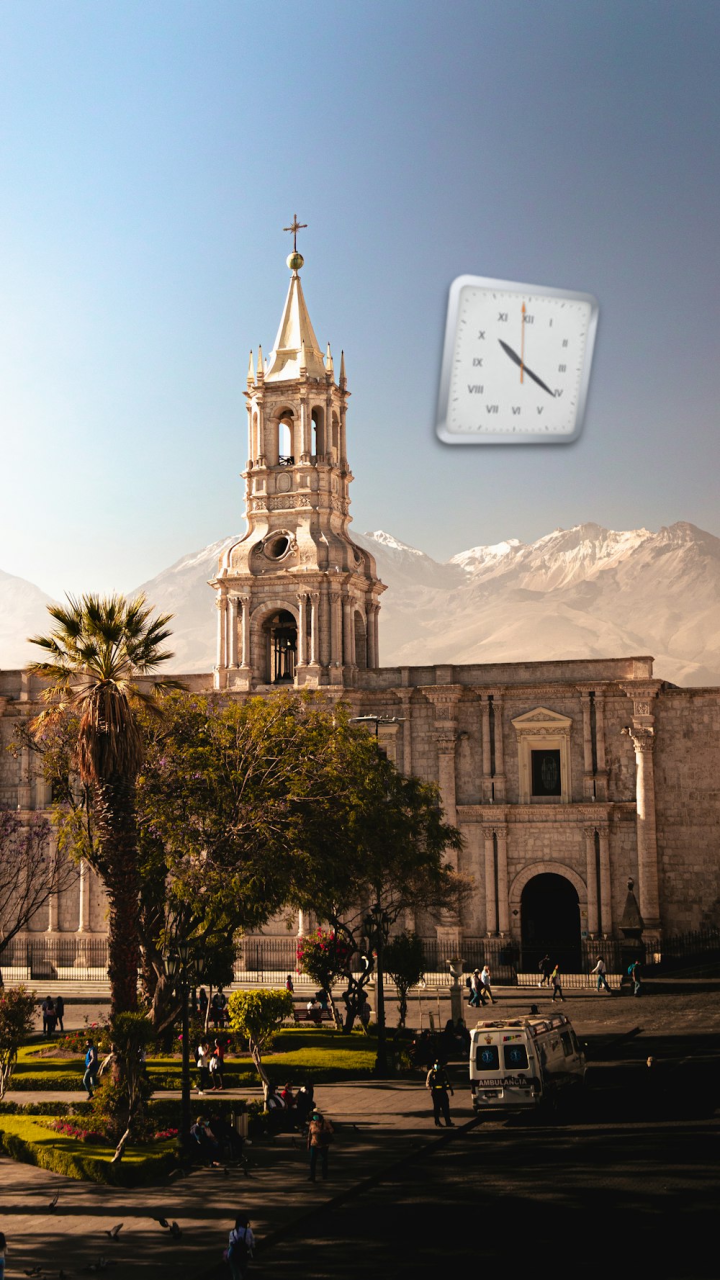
10:20:59
